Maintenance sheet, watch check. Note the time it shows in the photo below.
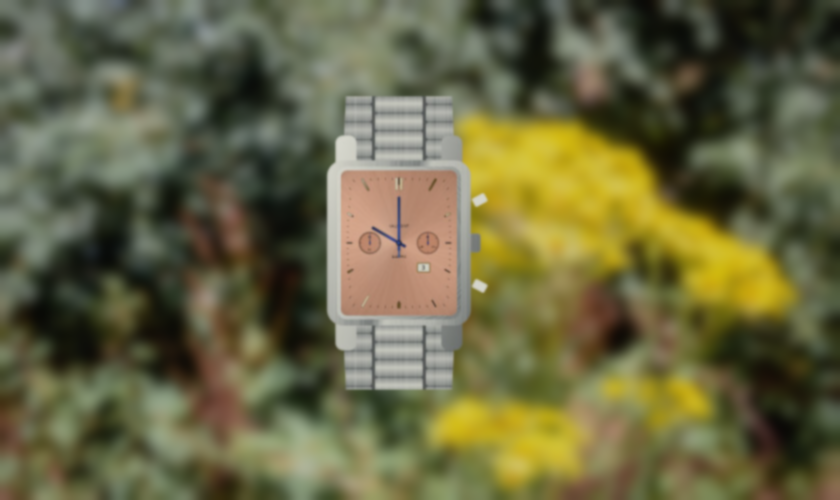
10:00
